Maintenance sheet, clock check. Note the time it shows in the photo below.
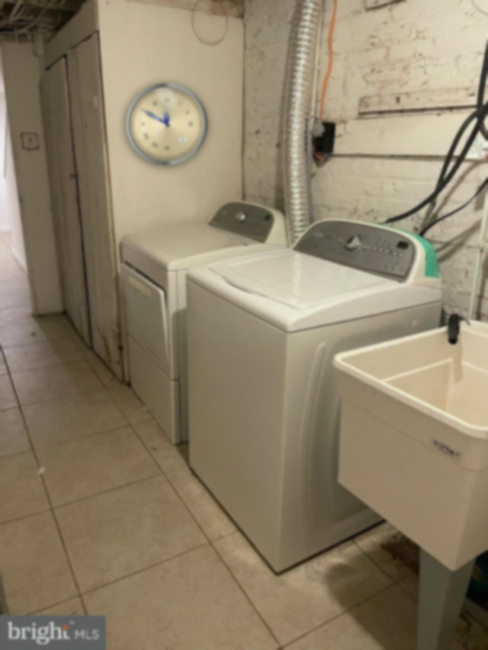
11:50
